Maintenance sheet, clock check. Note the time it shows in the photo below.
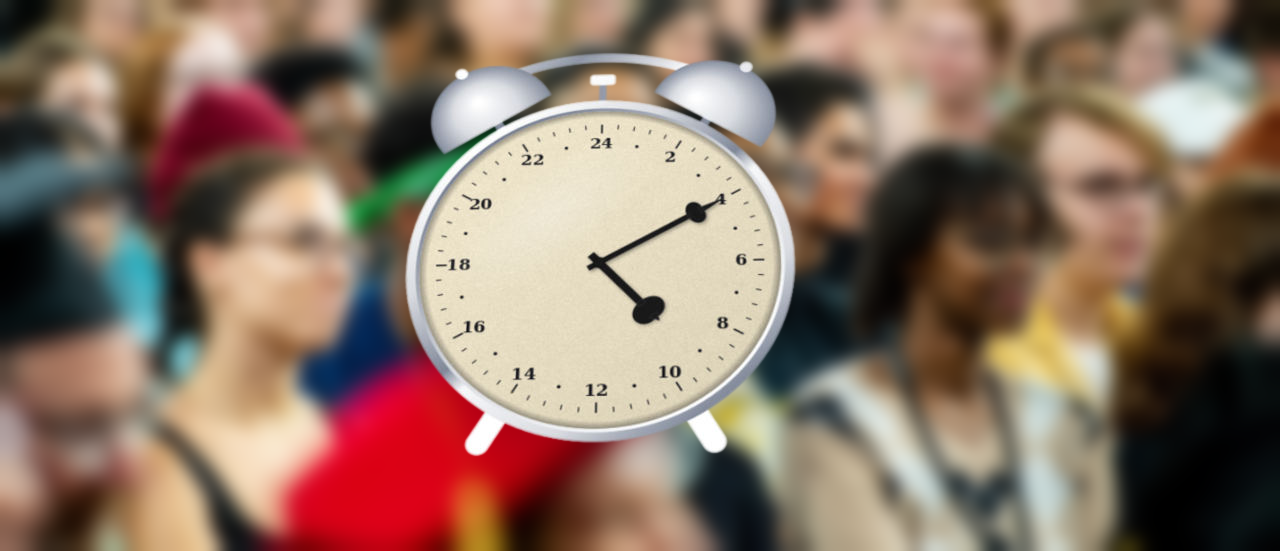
9:10
